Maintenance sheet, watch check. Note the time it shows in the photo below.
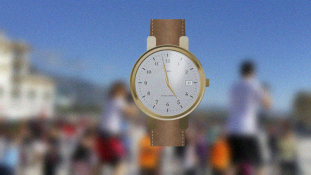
4:58
